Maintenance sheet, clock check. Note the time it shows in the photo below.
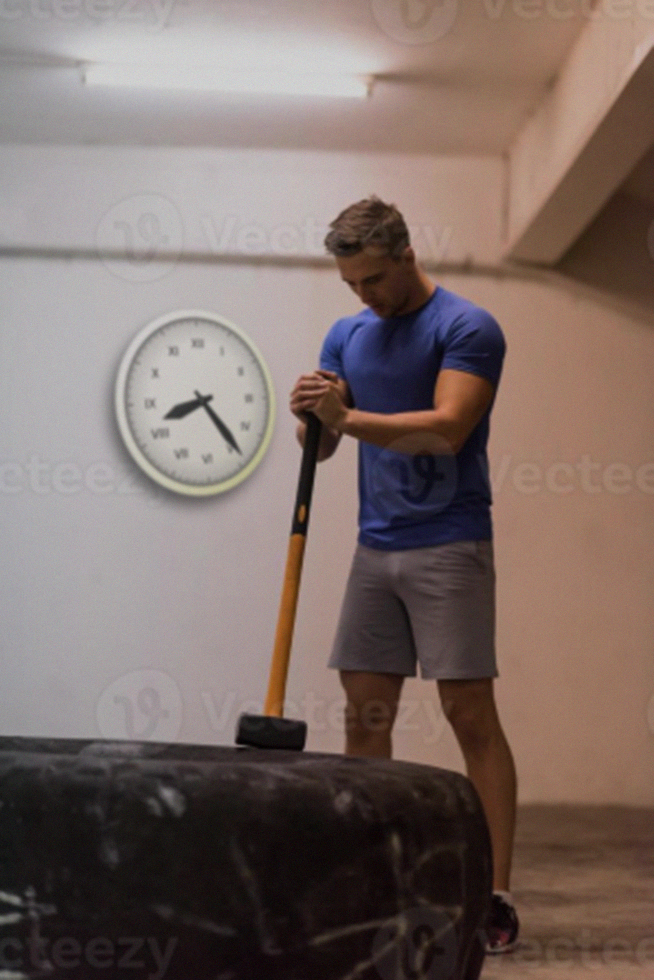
8:24
